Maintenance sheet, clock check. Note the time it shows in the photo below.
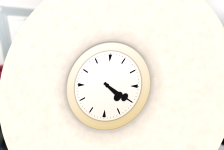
4:20
